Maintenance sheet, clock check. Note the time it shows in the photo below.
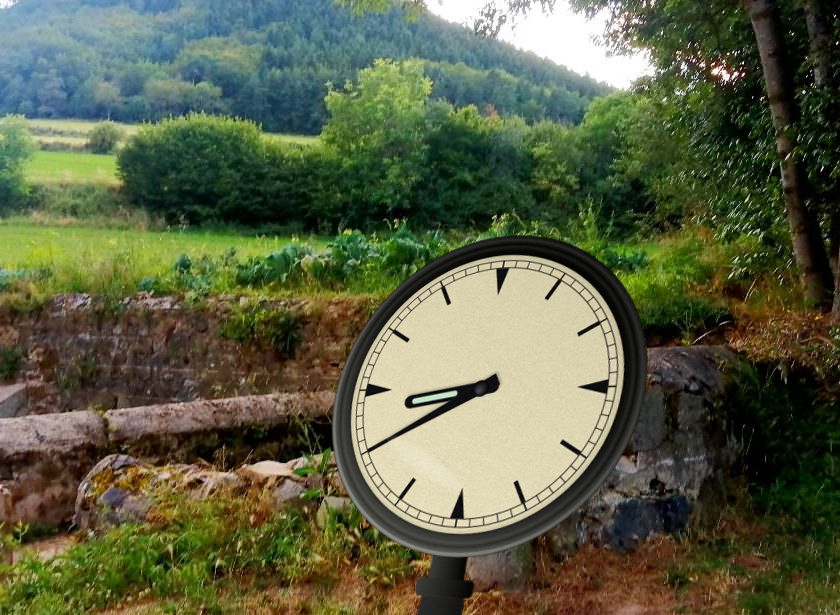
8:40
